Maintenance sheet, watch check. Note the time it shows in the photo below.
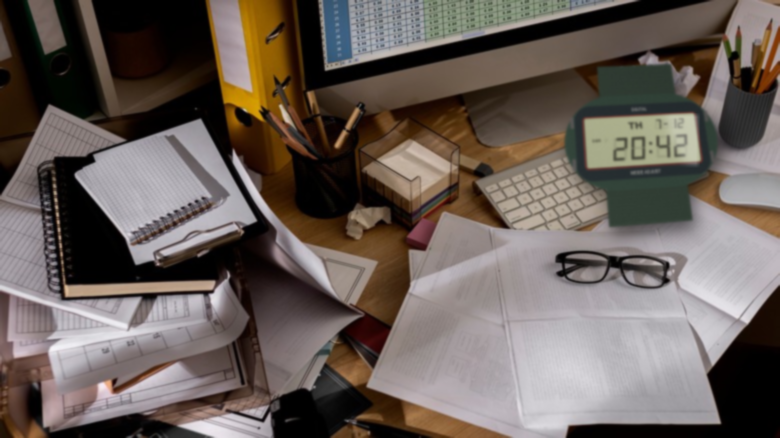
20:42
